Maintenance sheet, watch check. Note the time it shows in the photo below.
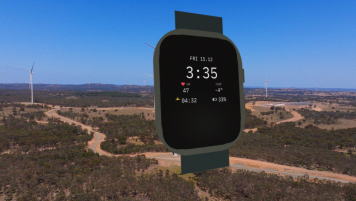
3:35
